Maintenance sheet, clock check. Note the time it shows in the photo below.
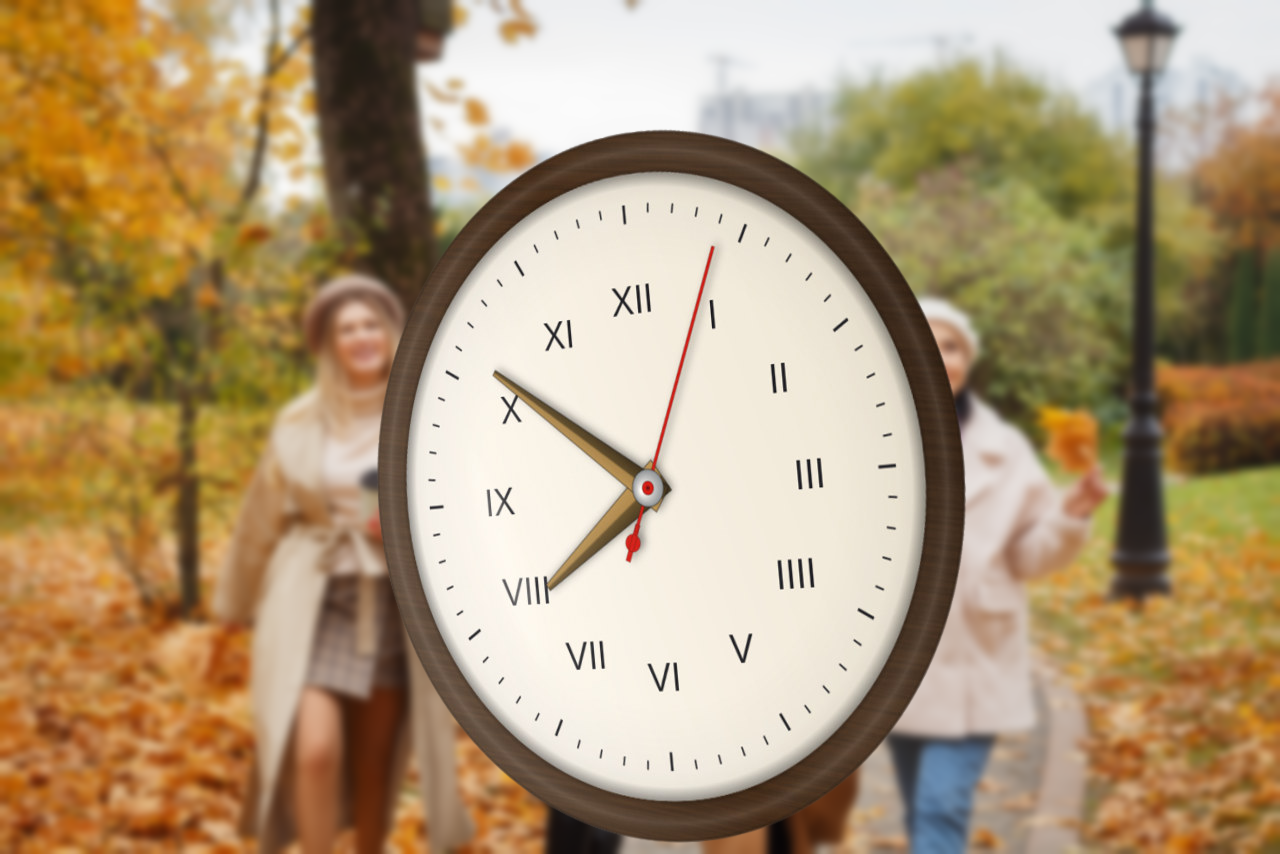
7:51:04
